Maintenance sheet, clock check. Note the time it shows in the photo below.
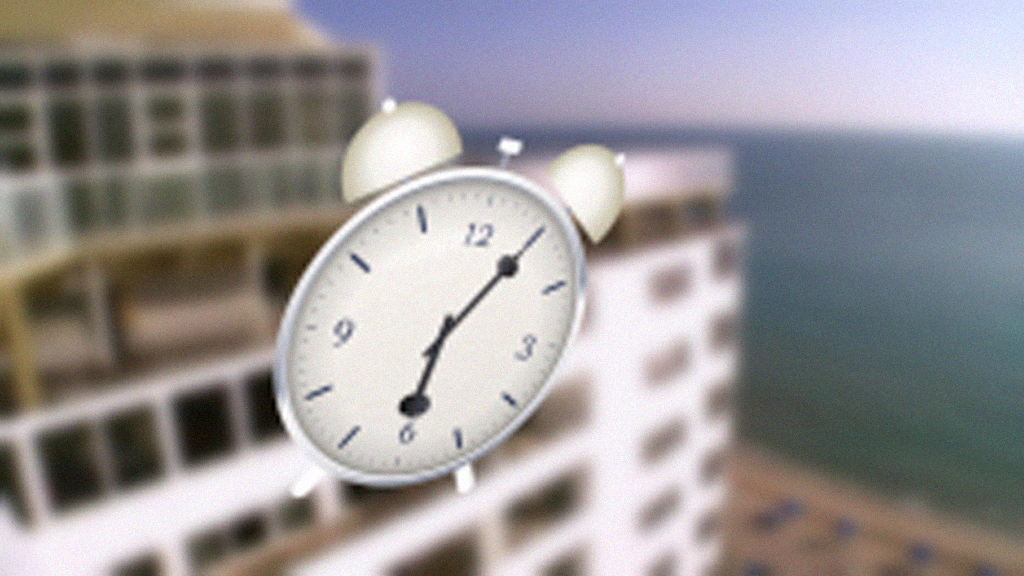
6:05
